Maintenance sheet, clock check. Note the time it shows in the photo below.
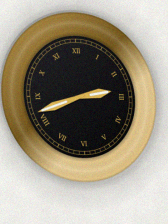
2:42
